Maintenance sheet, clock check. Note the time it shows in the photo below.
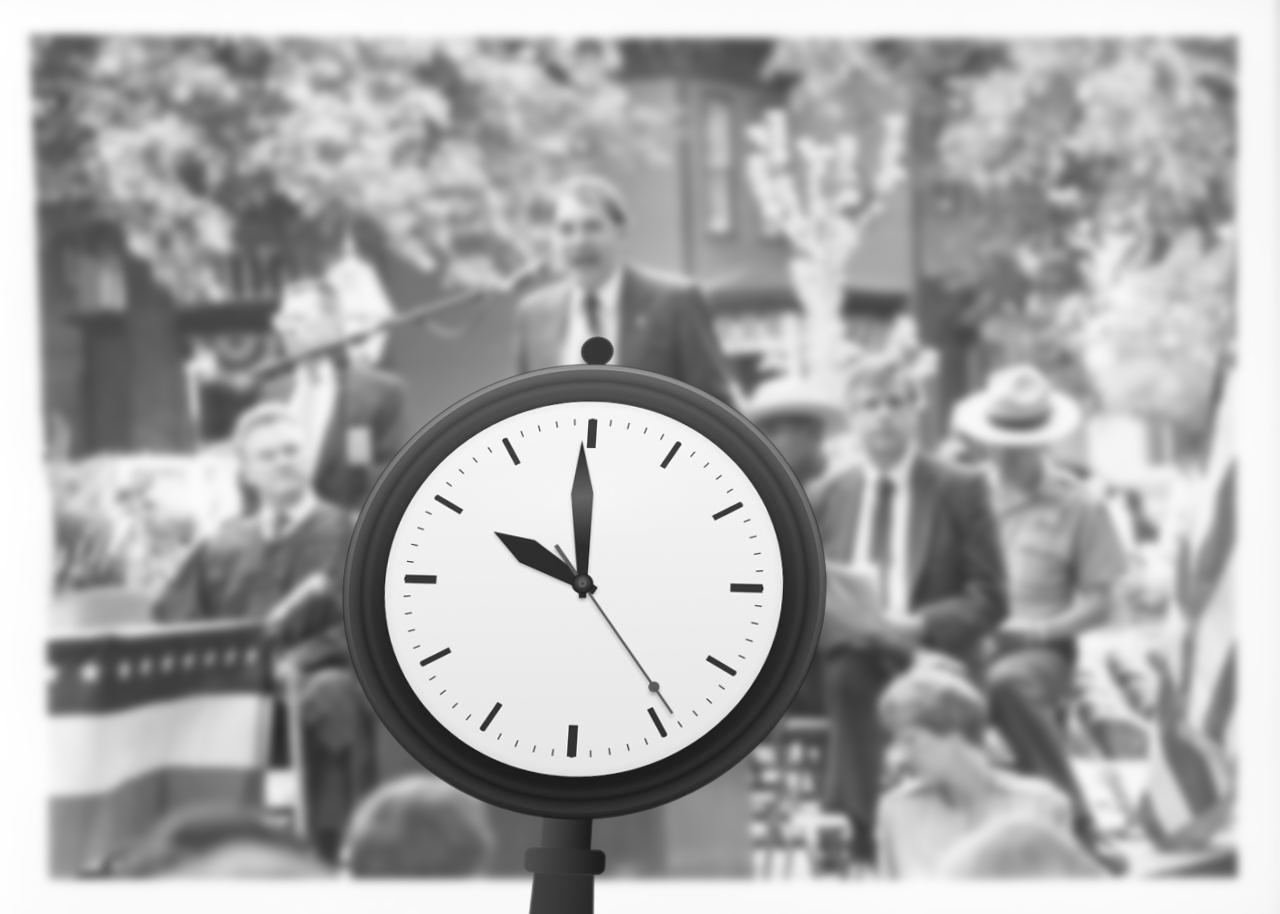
9:59:24
